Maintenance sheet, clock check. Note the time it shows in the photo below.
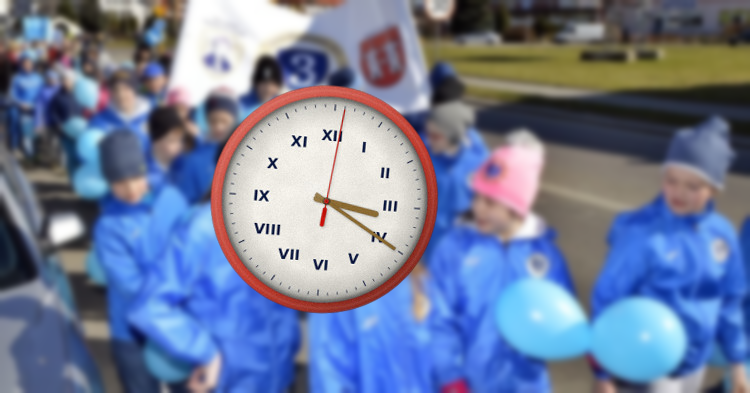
3:20:01
